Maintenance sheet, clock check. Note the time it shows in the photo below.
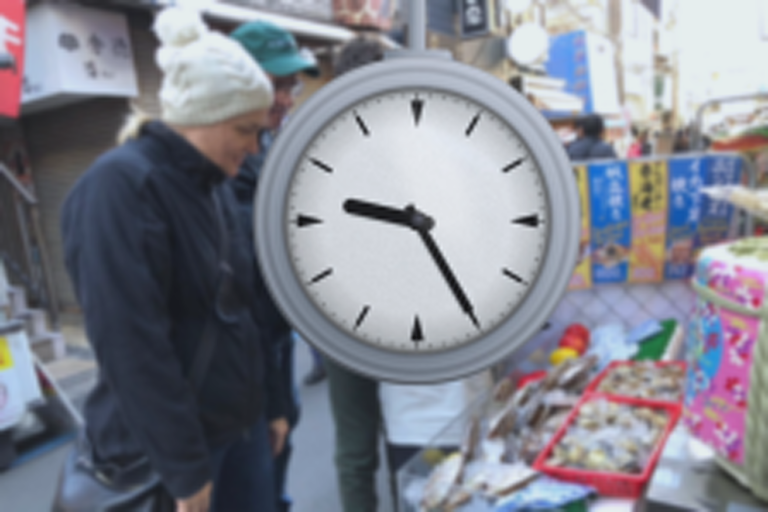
9:25
